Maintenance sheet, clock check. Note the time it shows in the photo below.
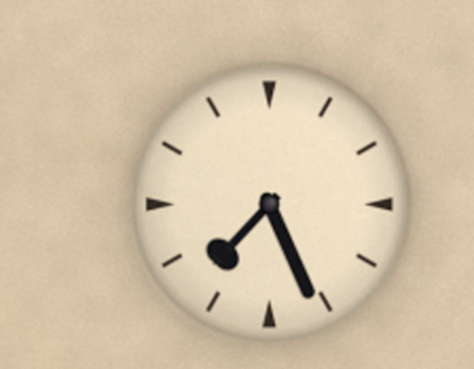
7:26
